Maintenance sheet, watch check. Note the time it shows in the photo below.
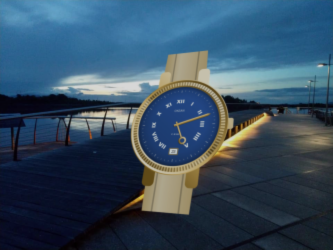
5:12
